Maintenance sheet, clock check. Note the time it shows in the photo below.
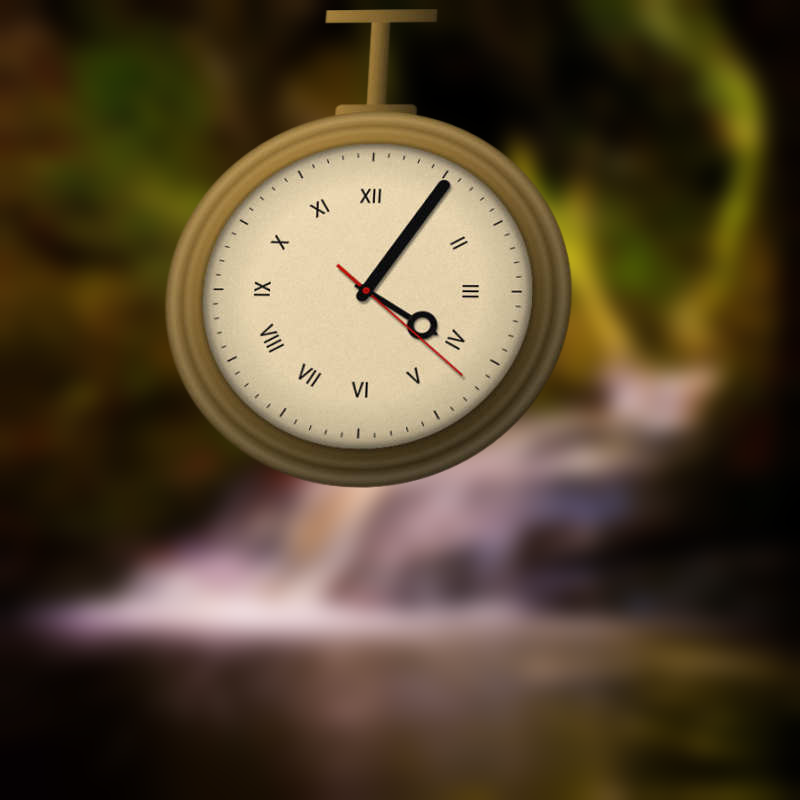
4:05:22
